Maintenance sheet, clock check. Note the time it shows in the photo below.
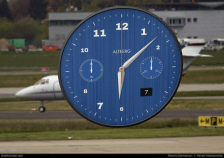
6:08
